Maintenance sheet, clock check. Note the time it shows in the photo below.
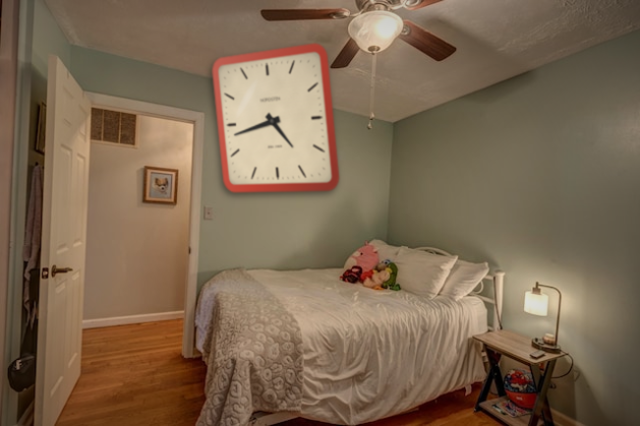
4:43
